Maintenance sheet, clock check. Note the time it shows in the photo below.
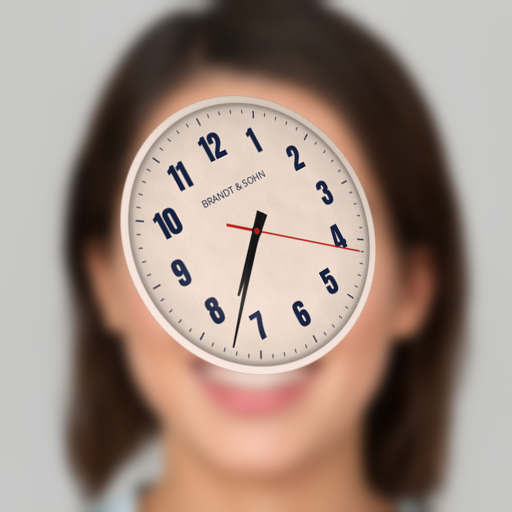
7:37:21
